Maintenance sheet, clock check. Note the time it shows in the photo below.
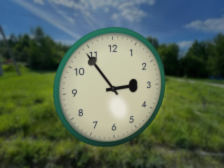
2:54
